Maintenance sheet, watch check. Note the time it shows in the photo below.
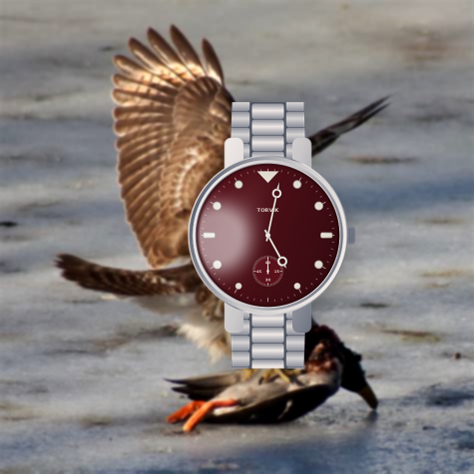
5:02
